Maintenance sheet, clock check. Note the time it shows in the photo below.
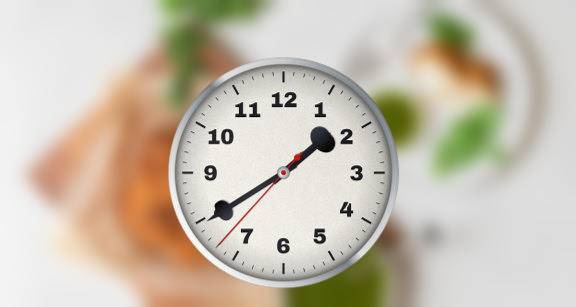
1:39:37
